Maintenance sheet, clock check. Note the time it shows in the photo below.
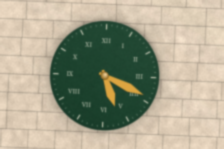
5:19
